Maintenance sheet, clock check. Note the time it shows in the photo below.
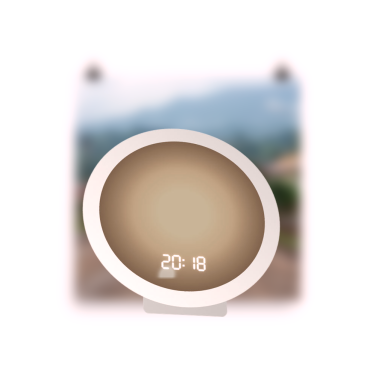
20:18
